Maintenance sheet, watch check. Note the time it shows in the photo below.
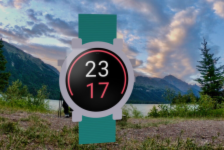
23:17
